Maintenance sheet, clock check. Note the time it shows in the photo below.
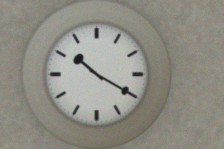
10:20
